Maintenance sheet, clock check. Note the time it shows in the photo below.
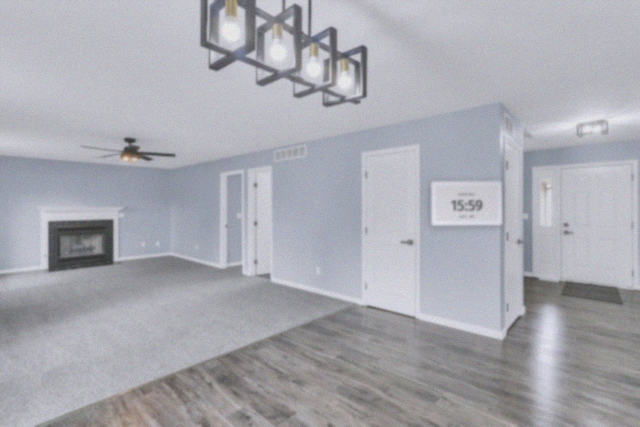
15:59
